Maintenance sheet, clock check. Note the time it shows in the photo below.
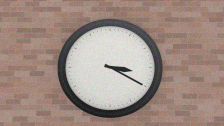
3:20
